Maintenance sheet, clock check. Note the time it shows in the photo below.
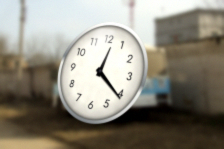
12:21
